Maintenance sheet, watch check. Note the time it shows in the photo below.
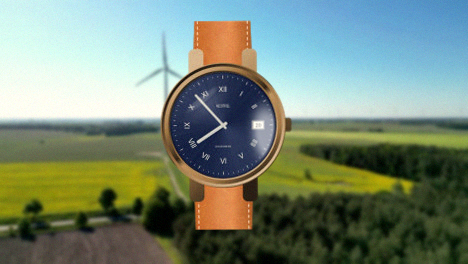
7:53
